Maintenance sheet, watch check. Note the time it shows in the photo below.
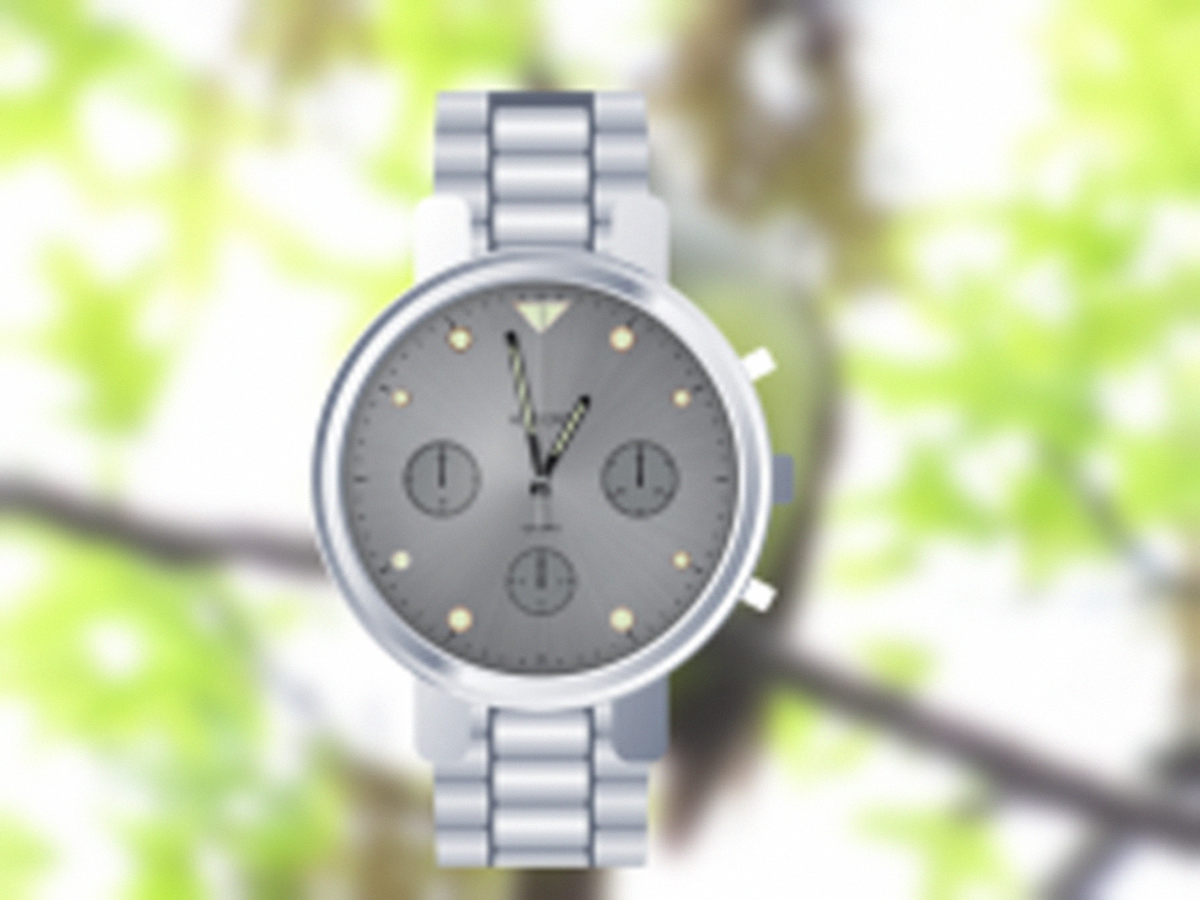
12:58
